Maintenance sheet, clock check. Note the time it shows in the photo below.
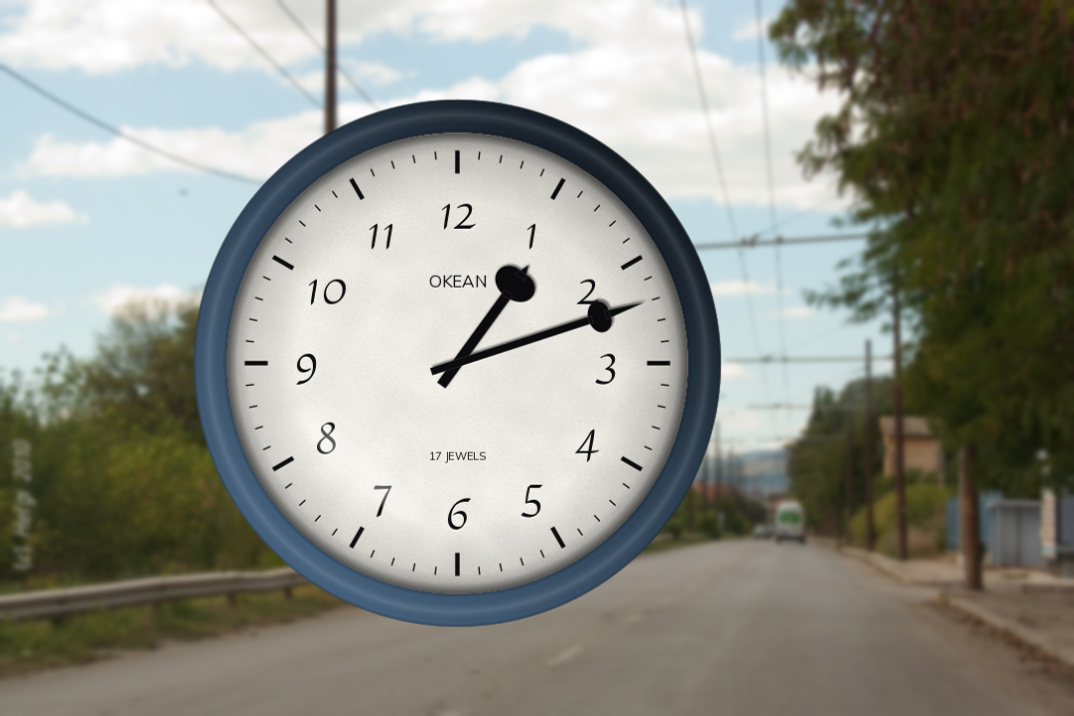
1:12
